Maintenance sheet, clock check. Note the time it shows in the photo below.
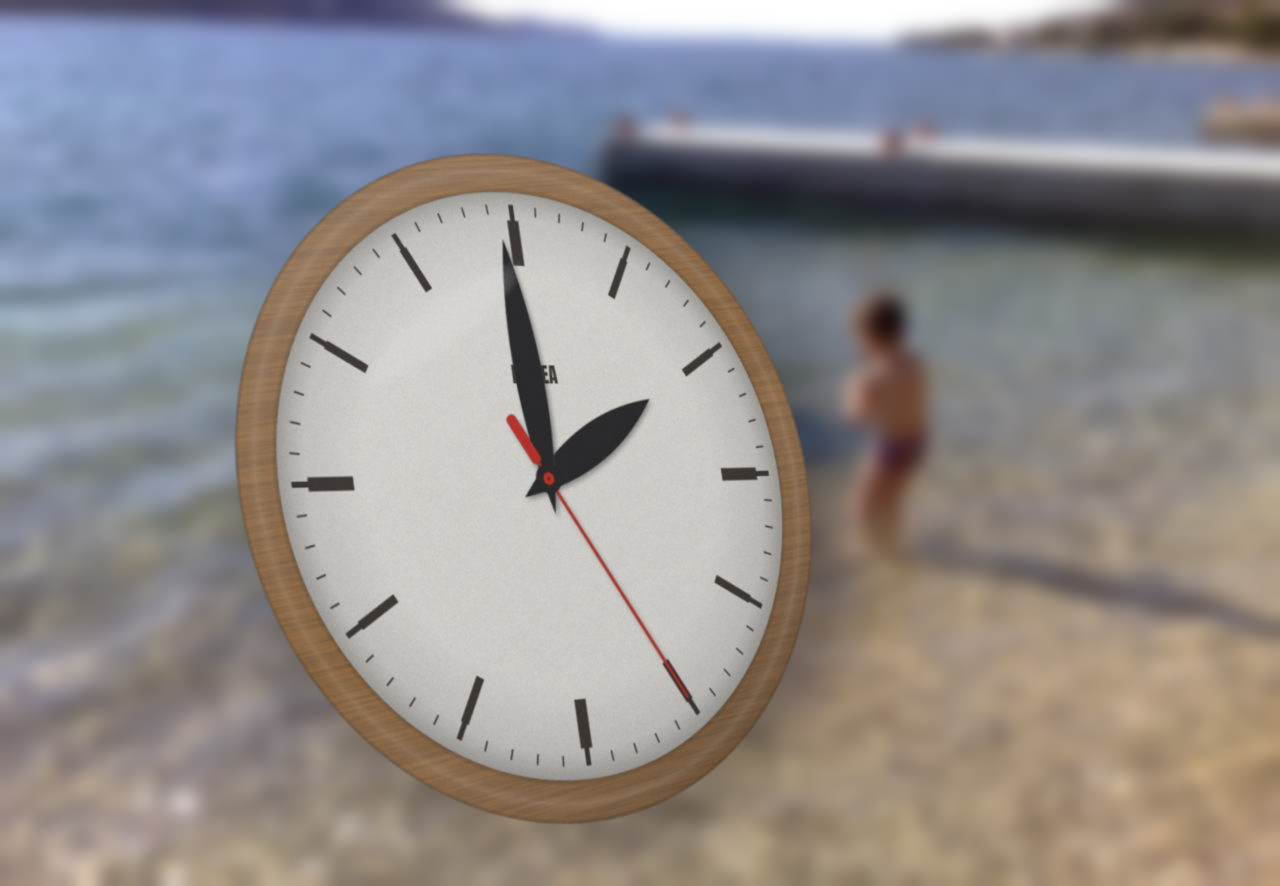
1:59:25
